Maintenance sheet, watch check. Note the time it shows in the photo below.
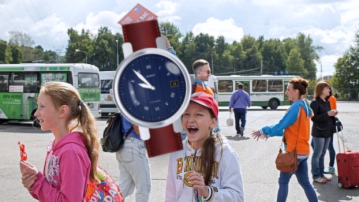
9:54
